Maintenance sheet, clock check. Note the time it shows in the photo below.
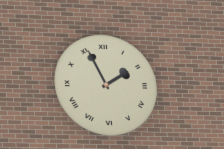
1:56
